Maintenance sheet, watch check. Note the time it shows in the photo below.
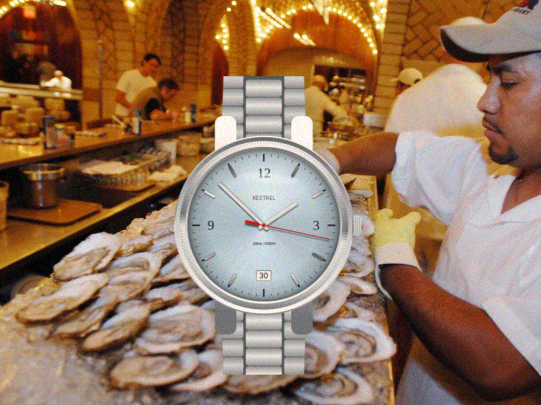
1:52:17
